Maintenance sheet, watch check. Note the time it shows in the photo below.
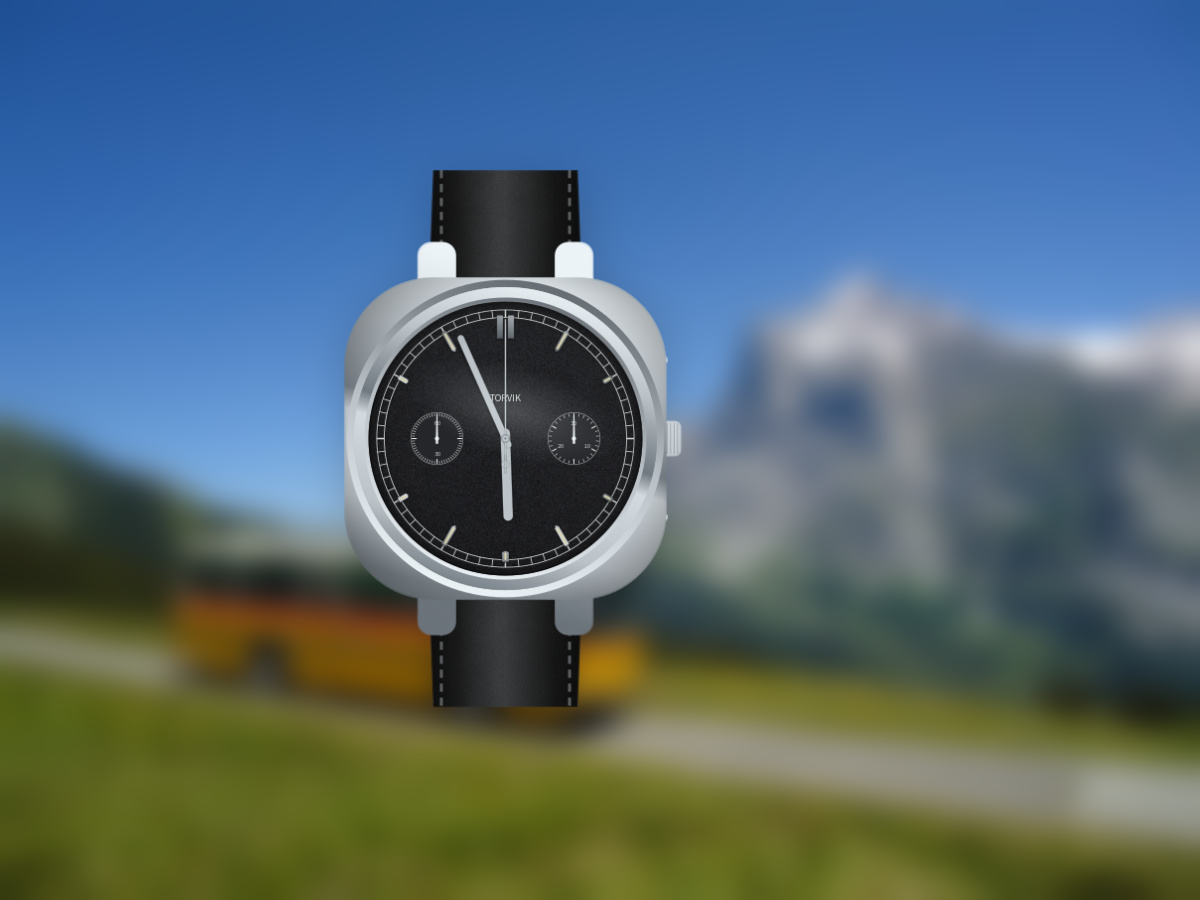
5:56
